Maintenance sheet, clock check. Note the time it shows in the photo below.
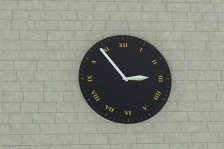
2:54
